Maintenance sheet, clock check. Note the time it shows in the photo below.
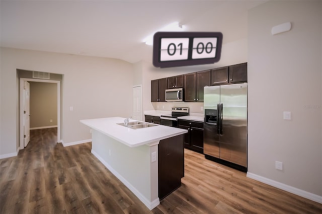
1:00
